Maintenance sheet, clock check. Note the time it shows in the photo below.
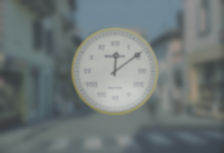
12:09
